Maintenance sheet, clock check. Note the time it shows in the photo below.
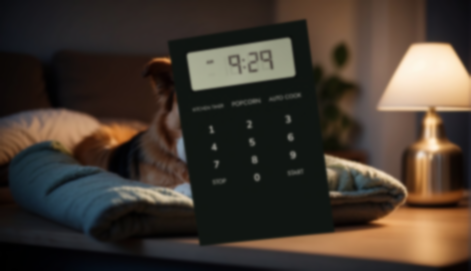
9:29
